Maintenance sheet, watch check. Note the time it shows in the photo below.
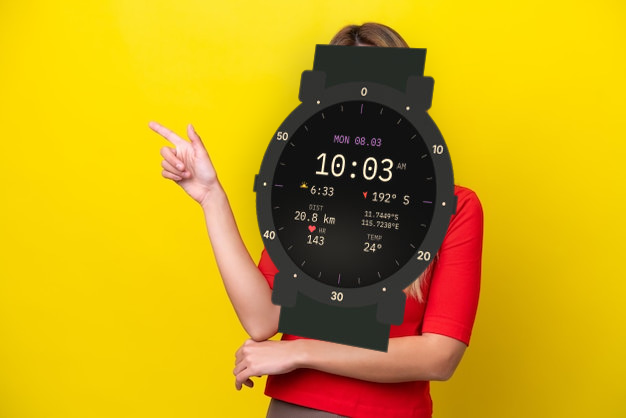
10:03
